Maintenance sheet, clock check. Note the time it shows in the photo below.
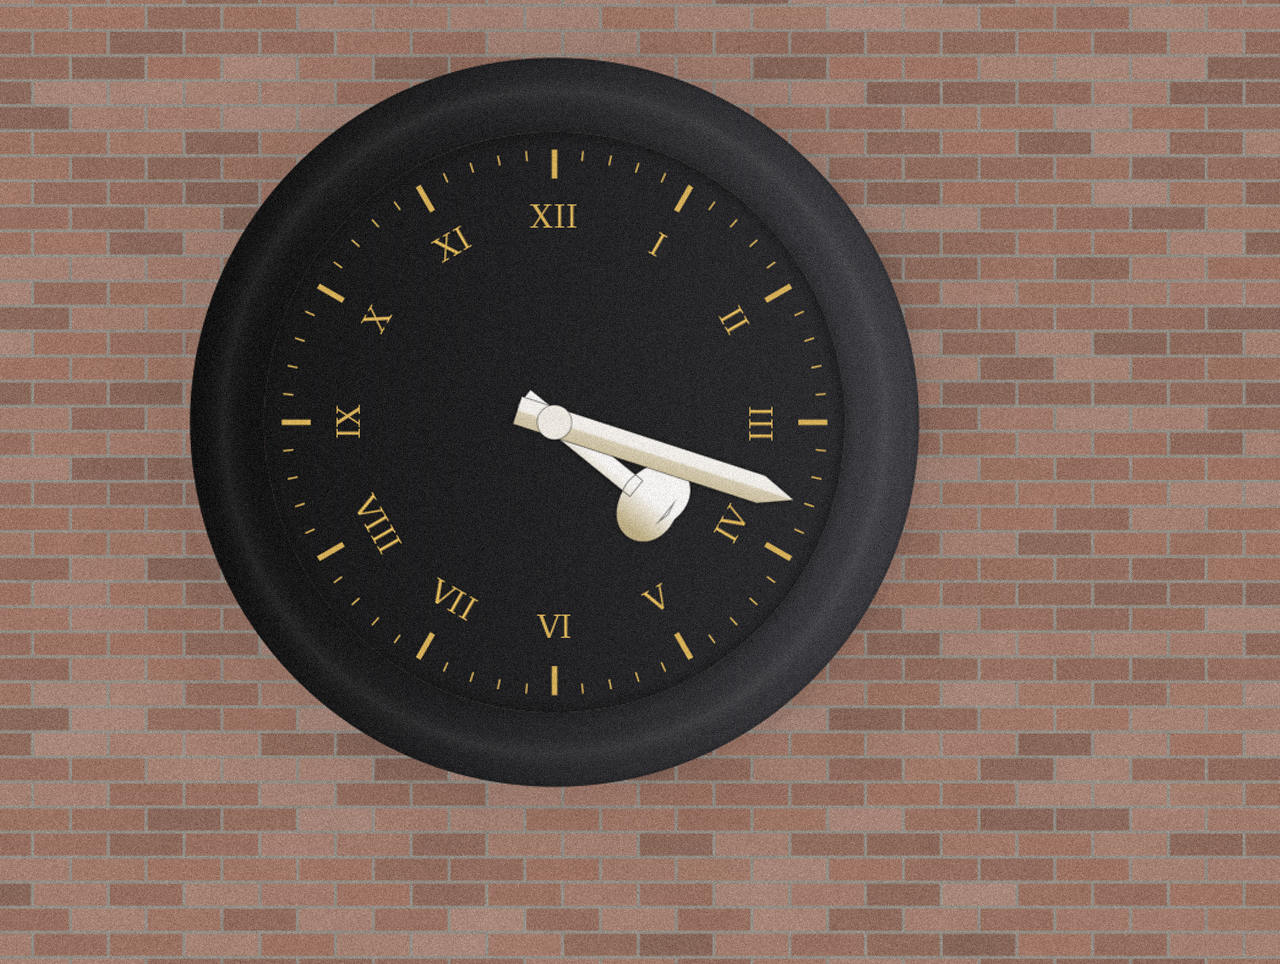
4:18
